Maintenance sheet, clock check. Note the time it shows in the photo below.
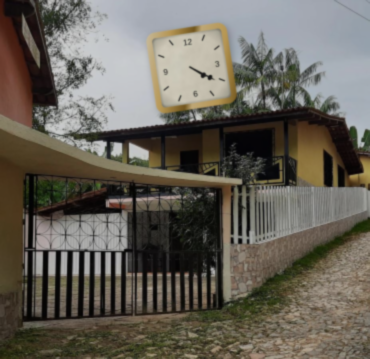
4:21
